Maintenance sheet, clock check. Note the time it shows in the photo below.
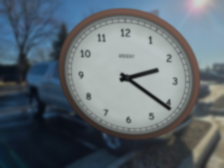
2:21
